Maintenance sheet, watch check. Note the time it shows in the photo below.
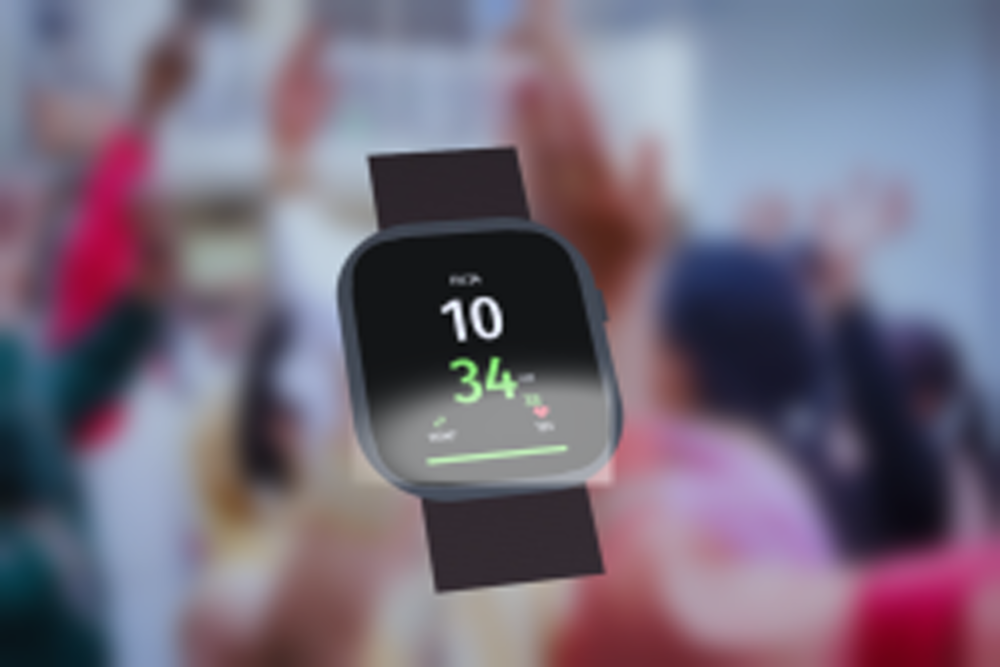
10:34
